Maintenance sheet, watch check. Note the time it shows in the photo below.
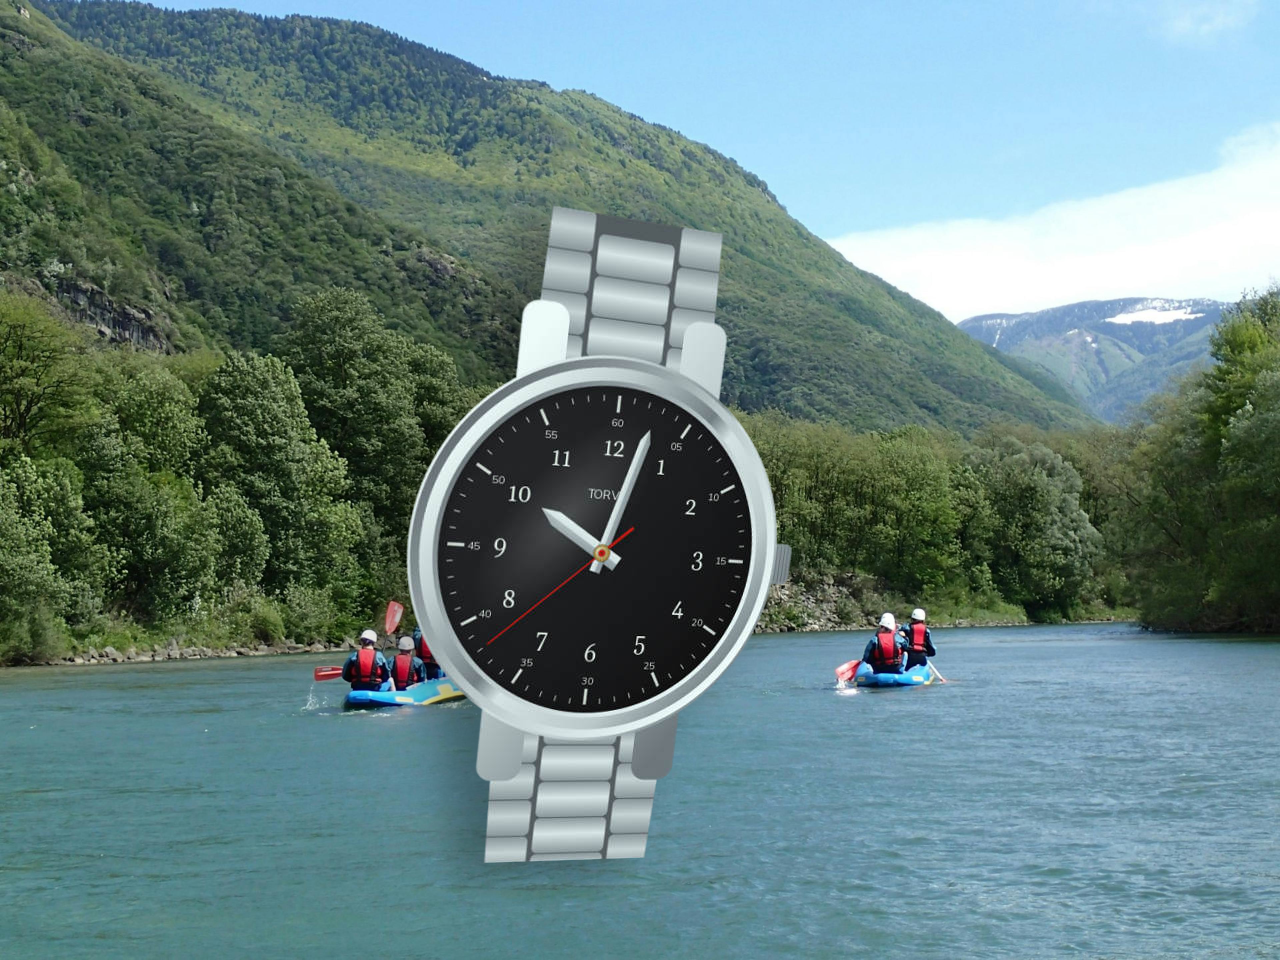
10:02:38
